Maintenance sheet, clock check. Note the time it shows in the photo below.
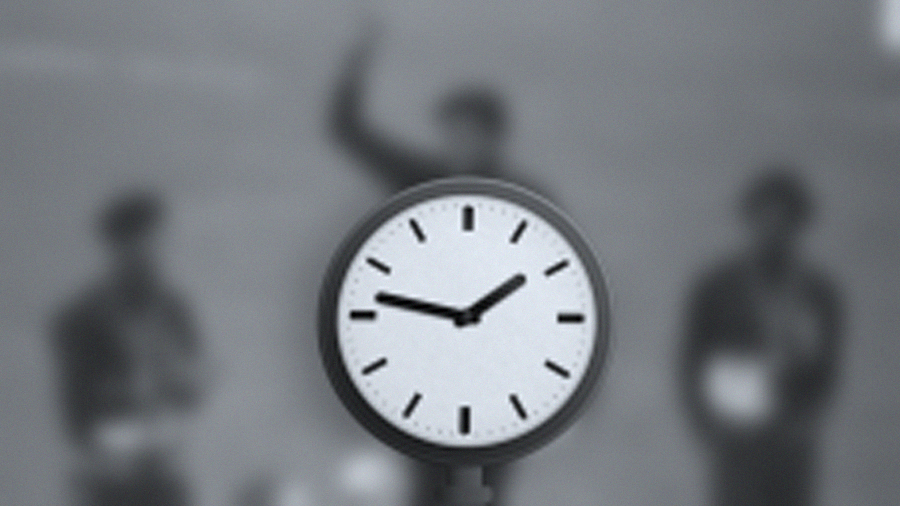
1:47
